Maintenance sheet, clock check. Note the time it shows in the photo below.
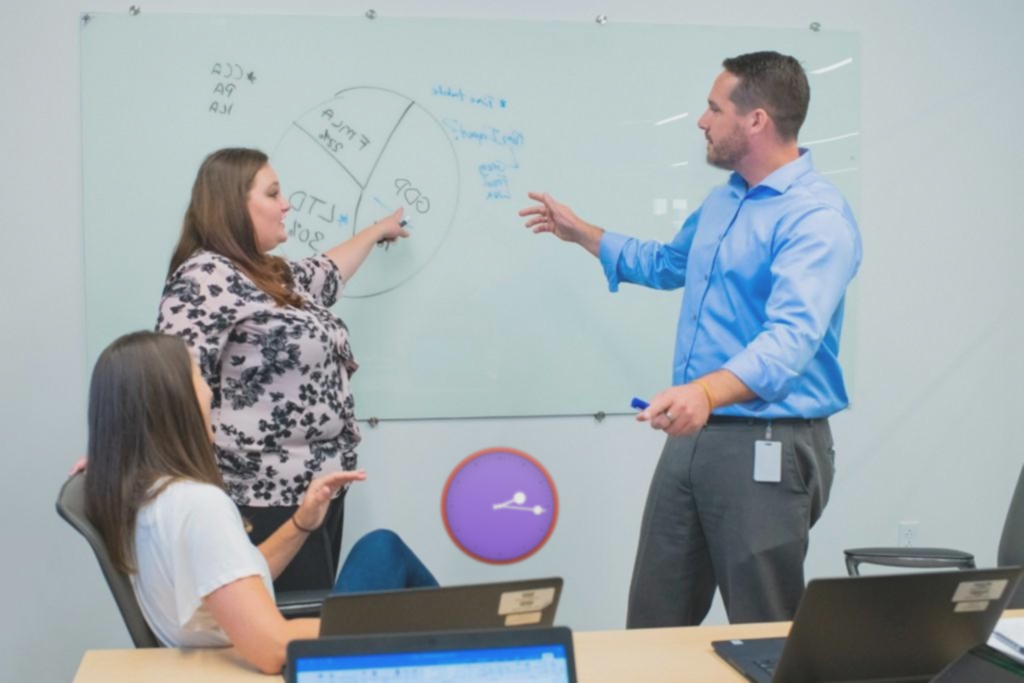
2:16
